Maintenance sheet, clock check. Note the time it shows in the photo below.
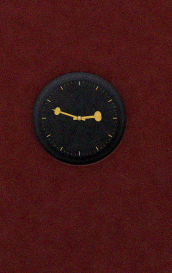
2:48
